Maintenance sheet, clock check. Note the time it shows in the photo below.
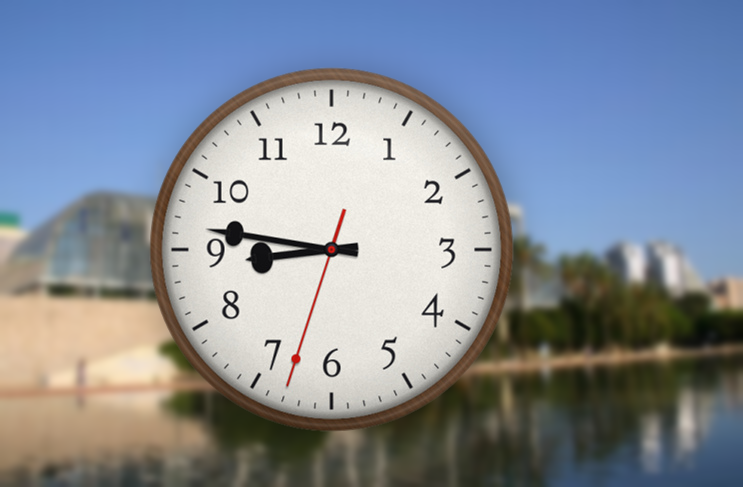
8:46:33
